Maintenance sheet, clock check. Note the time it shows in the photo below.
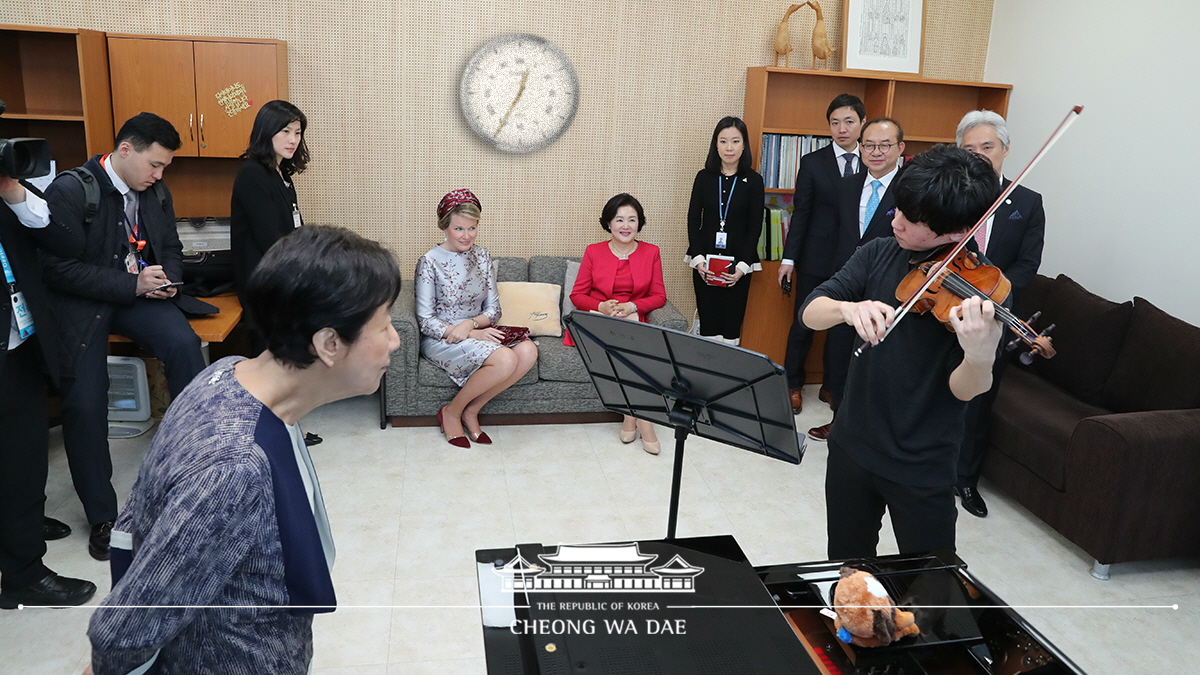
12:35
